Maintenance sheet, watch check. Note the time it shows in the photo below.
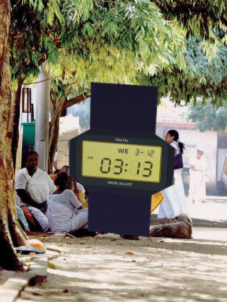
3:13
